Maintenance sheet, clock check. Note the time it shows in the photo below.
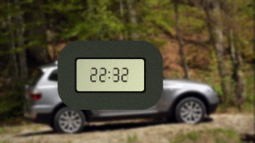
22:32
